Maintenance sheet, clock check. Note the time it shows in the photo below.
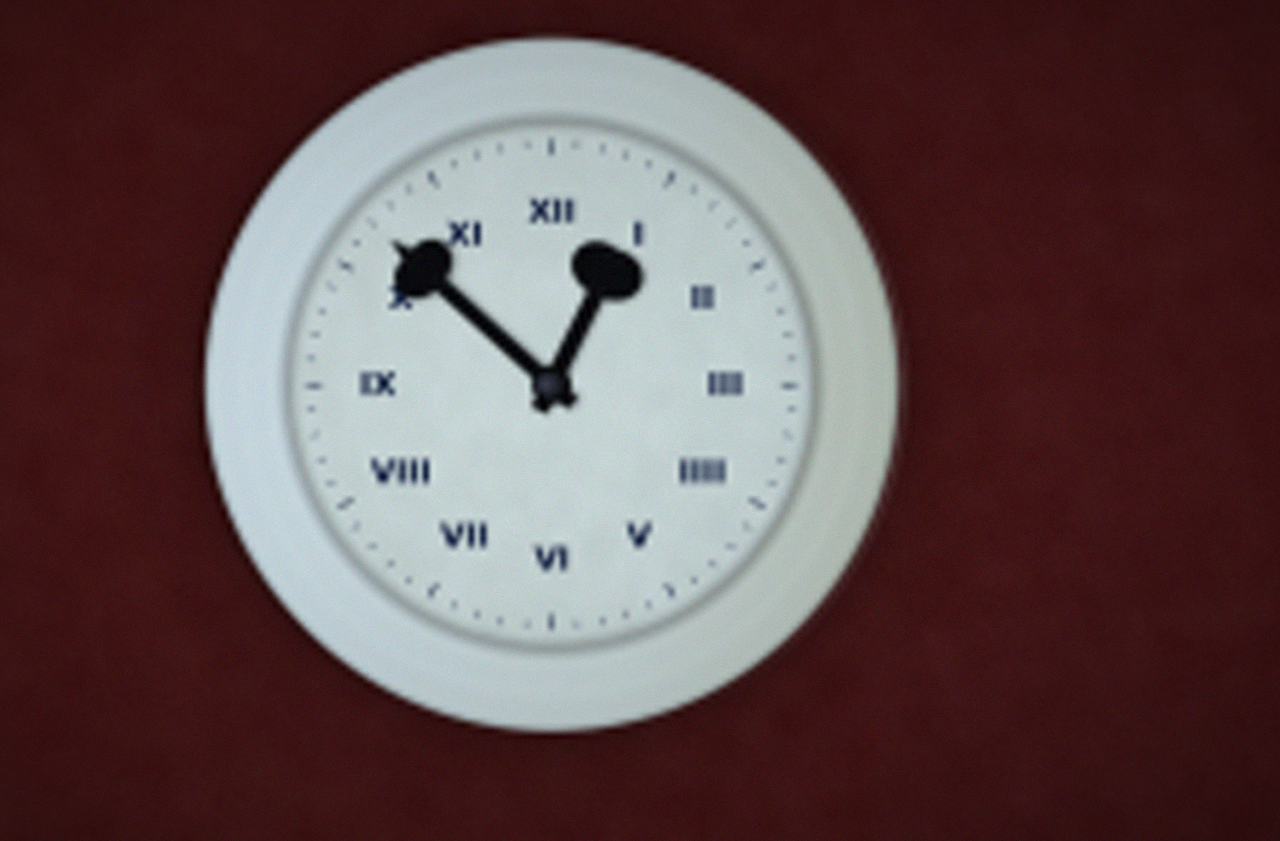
12:52
